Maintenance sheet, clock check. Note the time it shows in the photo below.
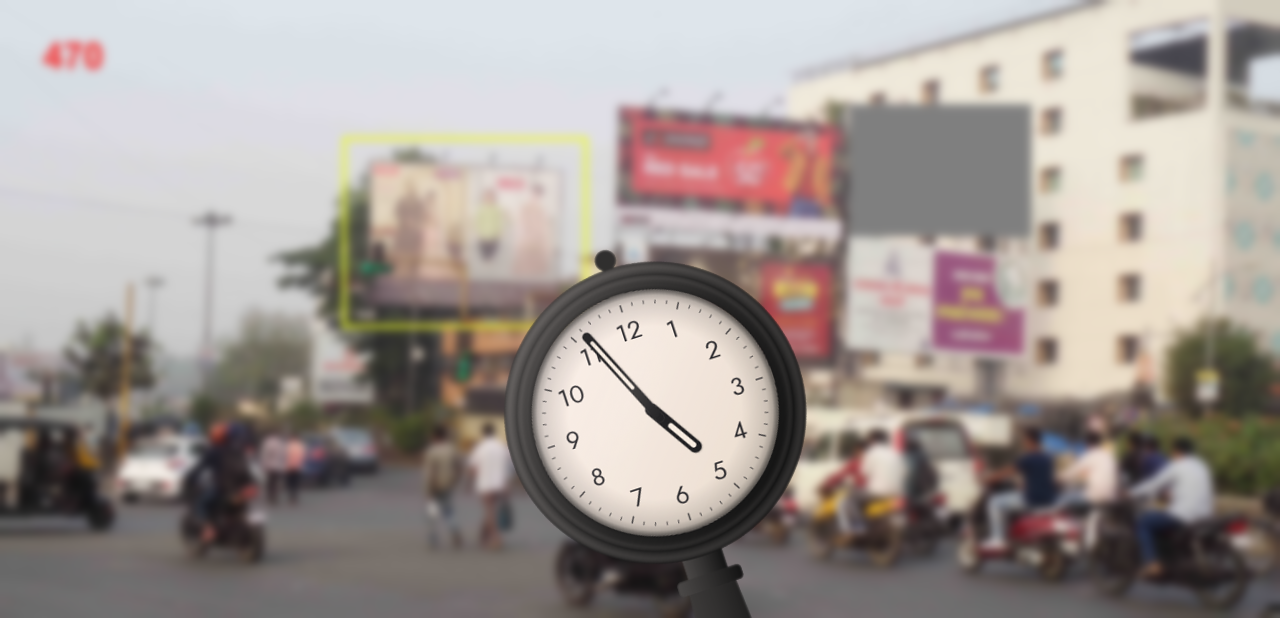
4:56
